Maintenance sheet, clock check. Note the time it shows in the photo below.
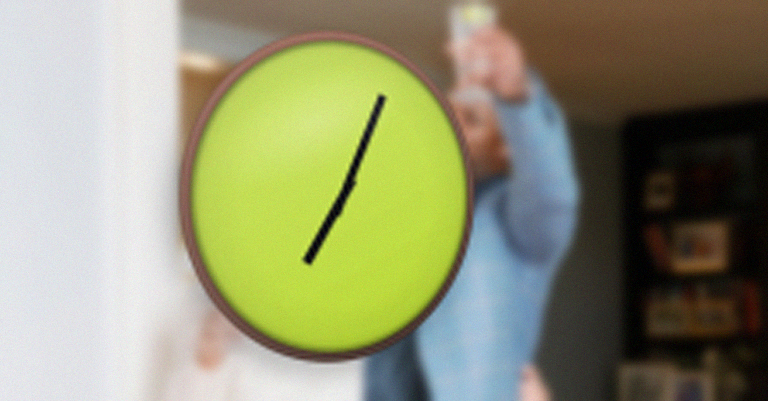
7:04
